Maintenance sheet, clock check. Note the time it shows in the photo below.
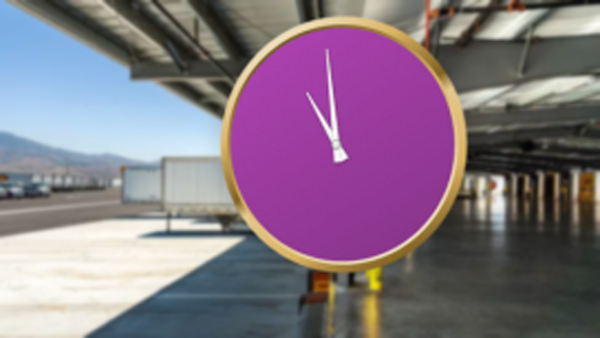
10:59
